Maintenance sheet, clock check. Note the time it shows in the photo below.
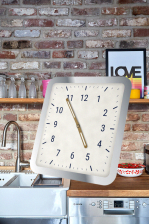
4:54
